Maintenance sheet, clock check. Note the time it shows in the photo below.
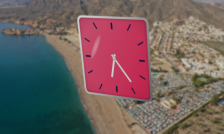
6:24
